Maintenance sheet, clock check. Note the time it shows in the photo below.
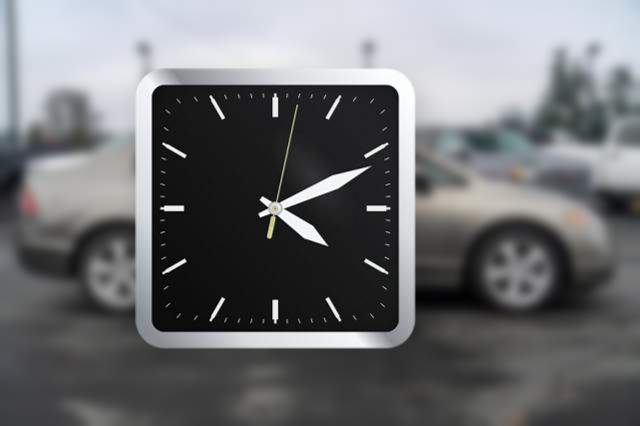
4:11:02
